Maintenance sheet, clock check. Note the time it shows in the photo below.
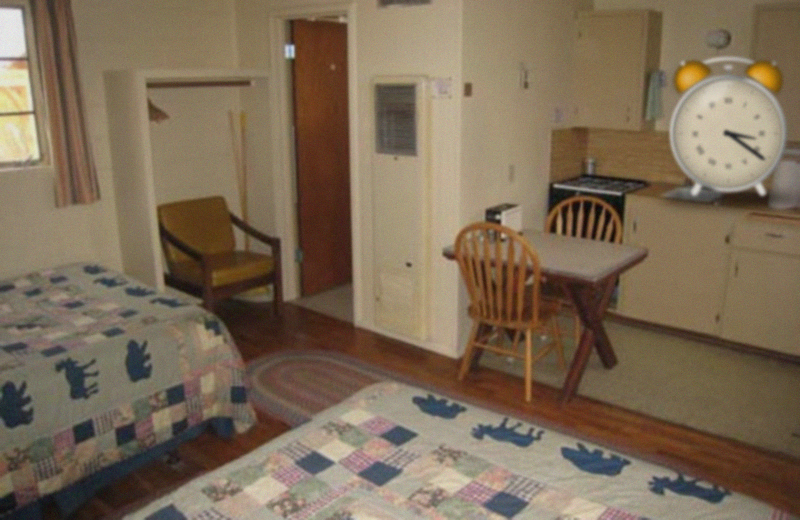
3:21
